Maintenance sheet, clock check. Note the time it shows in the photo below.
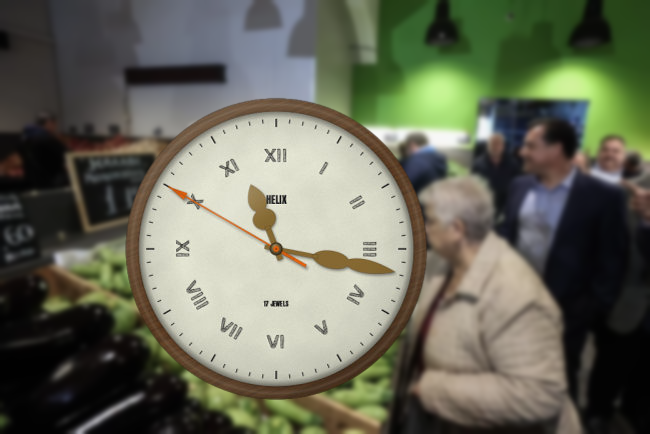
11:16:50
